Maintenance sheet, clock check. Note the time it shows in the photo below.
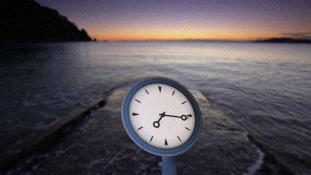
7:16
